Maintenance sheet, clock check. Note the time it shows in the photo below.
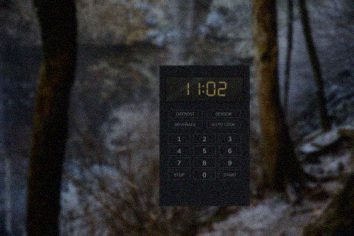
11:02
